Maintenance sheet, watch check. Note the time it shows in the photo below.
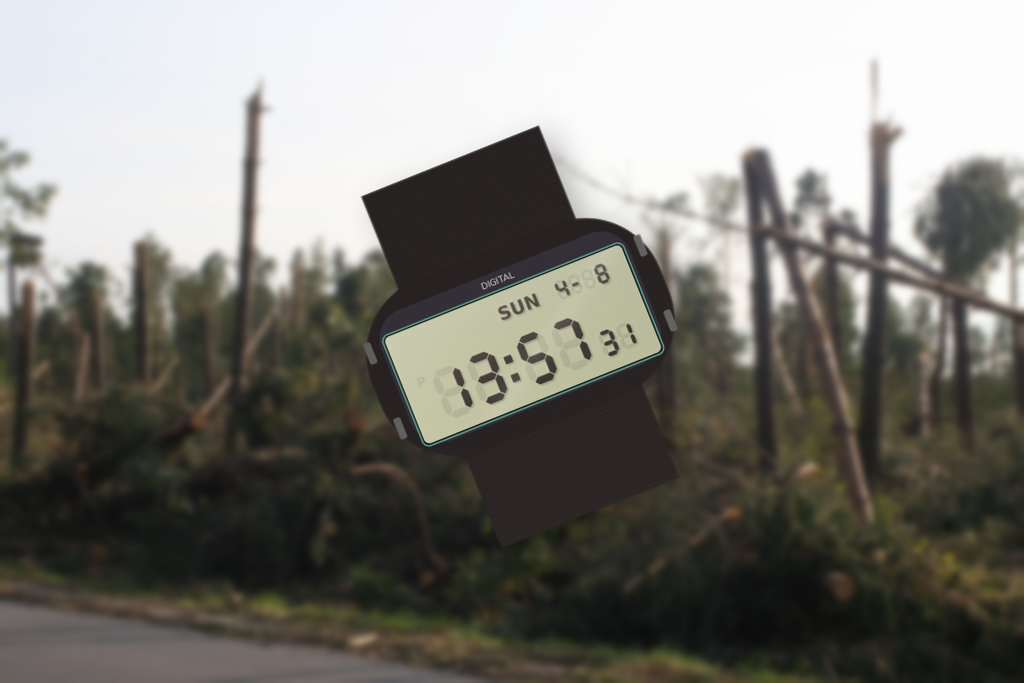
13:57:31
